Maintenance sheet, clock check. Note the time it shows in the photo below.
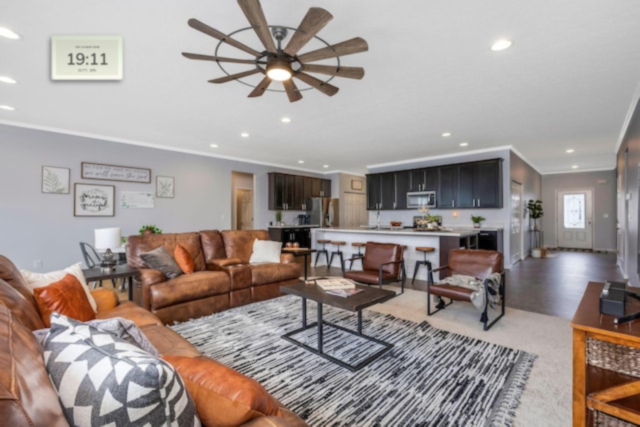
19:11
